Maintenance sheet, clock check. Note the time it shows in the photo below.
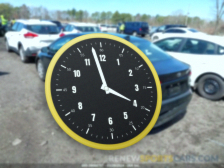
3:58
